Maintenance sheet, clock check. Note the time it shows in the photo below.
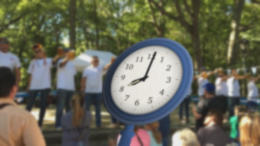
8:01
